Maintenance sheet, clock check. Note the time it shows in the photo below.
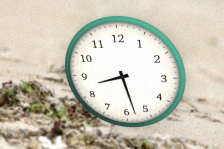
8:28
